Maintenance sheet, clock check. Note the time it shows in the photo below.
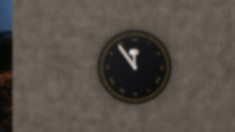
11:54
